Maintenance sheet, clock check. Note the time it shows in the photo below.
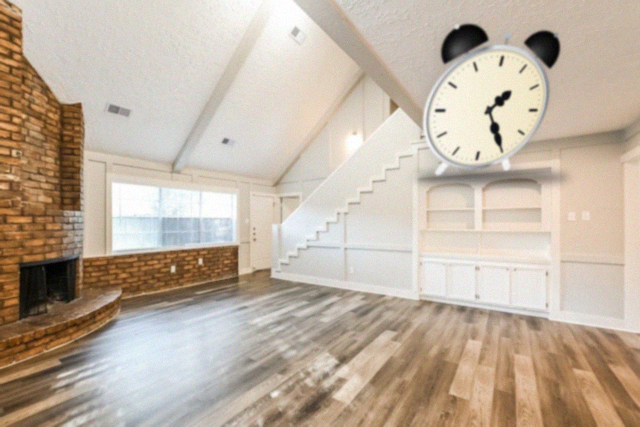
1:25
